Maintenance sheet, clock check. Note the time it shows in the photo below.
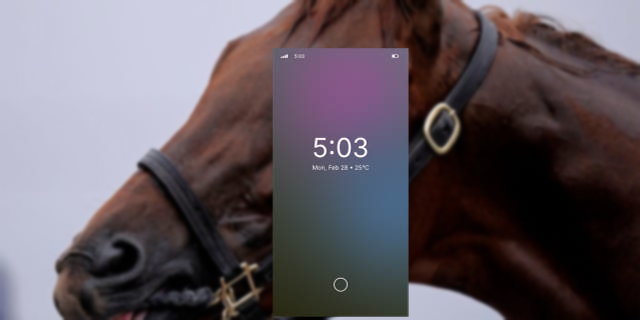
5:03
